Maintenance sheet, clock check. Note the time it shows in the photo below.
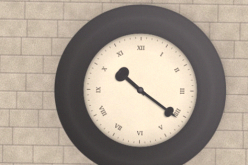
10:21
